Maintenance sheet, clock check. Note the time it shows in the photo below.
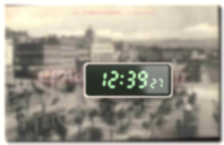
12:39:27
